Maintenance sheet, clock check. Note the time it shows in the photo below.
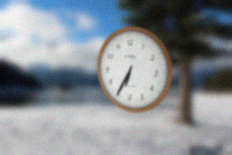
6:35
